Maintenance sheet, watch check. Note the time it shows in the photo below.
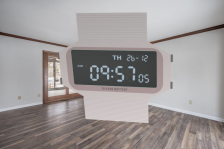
9:57:05
